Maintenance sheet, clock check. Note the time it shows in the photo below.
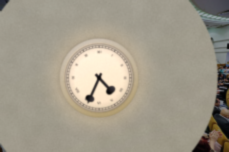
4:34
